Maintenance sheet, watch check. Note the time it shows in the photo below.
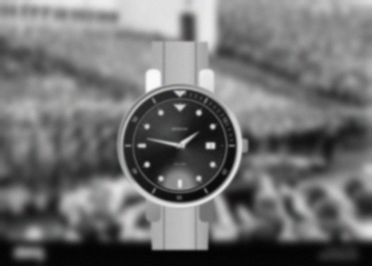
1:47
